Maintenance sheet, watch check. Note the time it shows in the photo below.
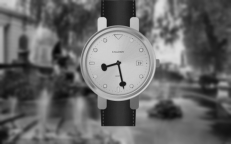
8:28
